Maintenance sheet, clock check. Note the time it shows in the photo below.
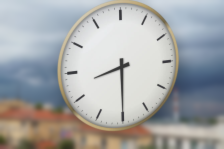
8:30
